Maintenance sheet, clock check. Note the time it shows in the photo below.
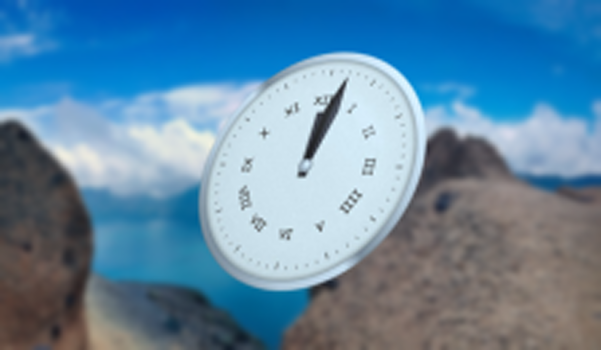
12:02
